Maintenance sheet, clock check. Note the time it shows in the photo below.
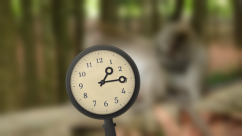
1:15
